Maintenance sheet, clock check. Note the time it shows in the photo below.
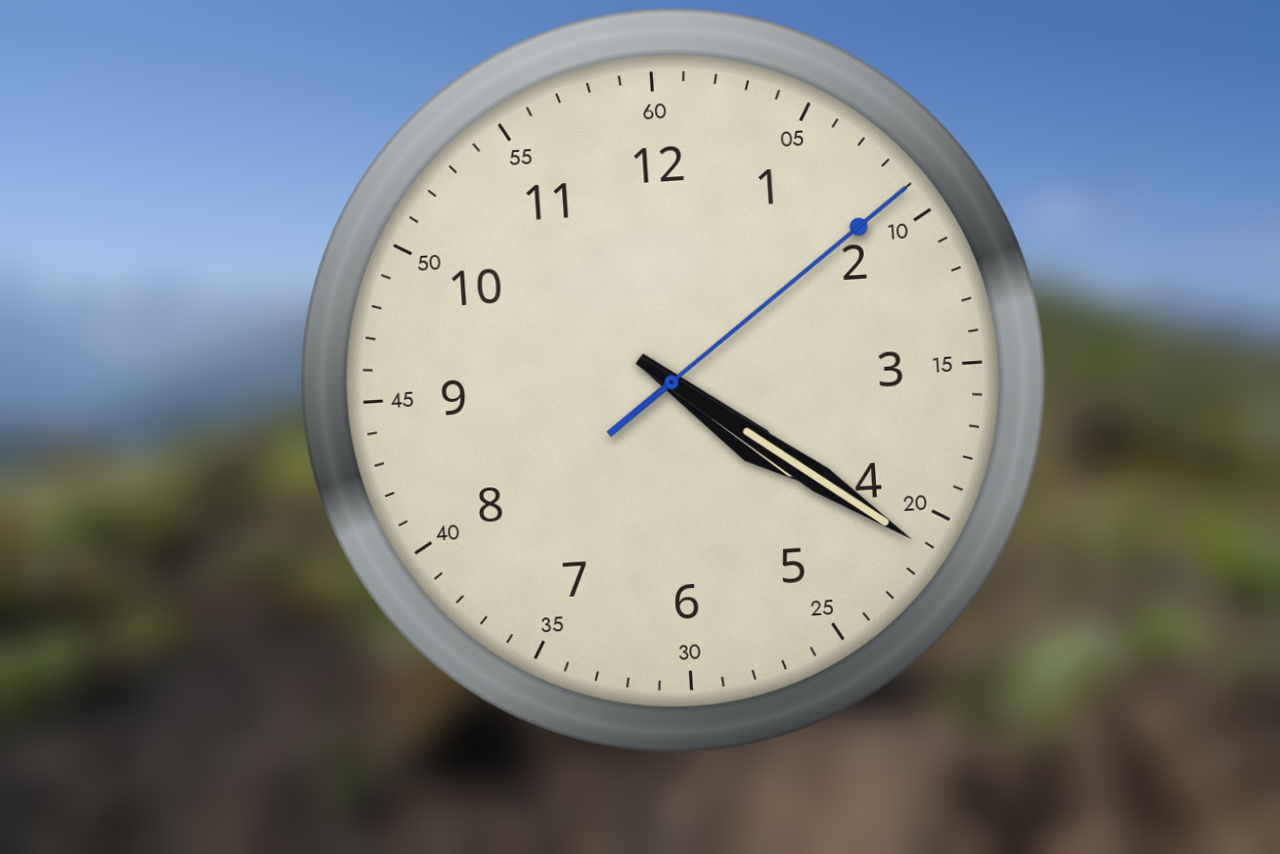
4:21:09
